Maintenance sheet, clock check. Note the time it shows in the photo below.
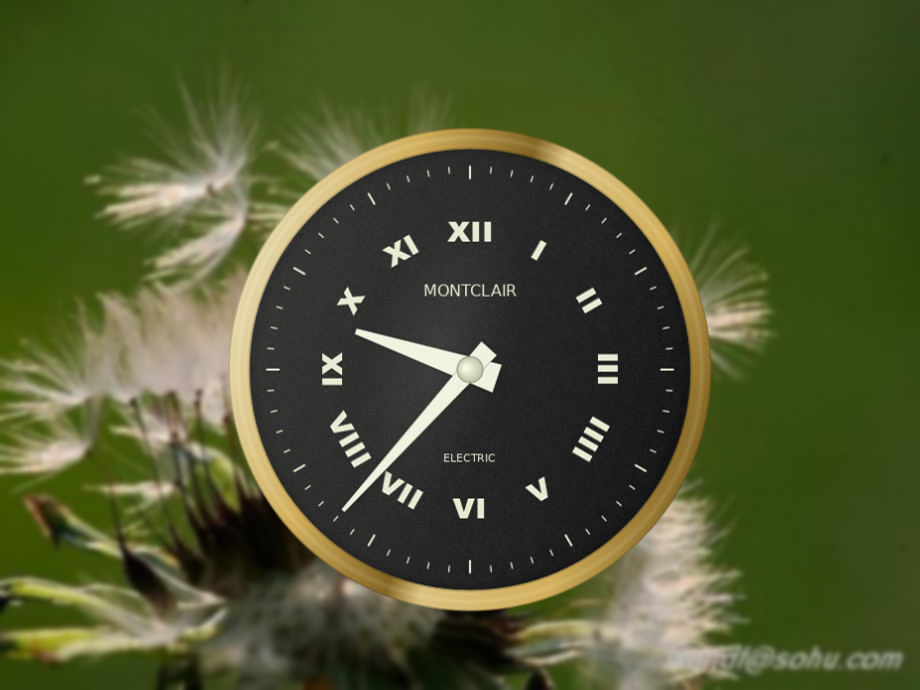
9:37
